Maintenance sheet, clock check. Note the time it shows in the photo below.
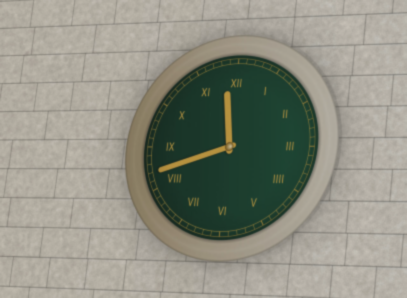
11:42
